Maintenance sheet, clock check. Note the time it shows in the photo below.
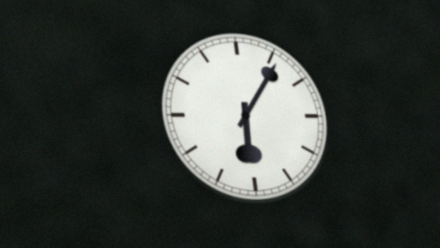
6:06
